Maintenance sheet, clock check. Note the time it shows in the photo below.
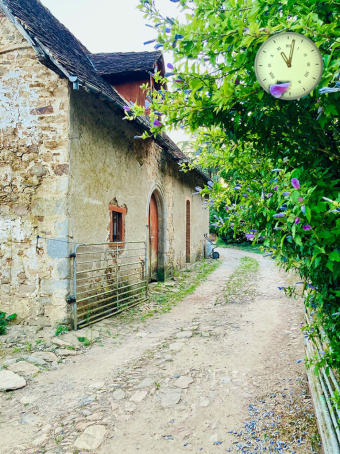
11:02
